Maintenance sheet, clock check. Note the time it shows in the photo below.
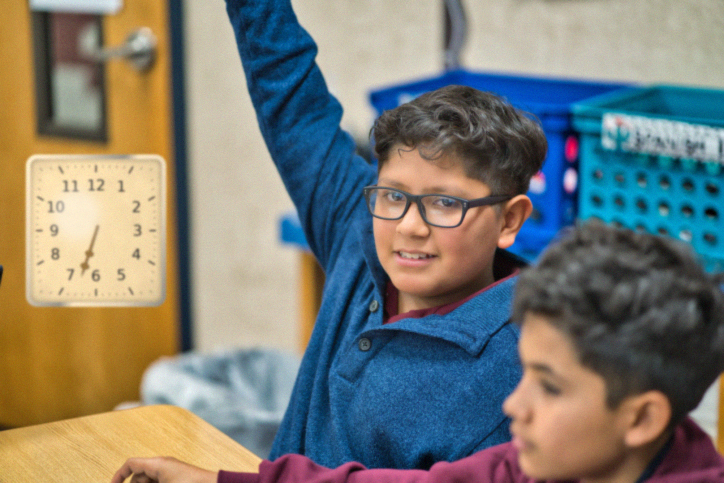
6:33
